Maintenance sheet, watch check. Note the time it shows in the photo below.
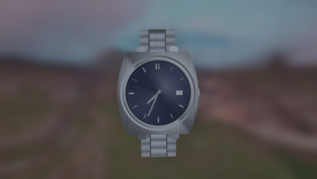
7:34
